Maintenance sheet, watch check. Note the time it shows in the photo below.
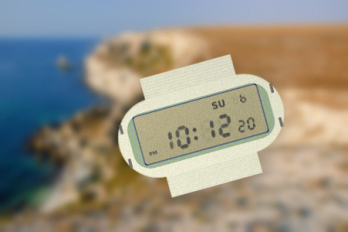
10:12:20
